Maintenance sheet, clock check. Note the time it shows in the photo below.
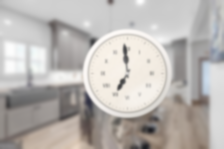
6:59
